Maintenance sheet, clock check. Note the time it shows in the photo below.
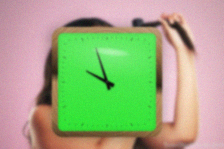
9:57
